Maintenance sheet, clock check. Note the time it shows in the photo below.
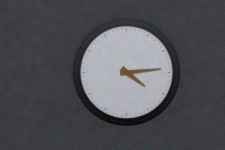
4:14
